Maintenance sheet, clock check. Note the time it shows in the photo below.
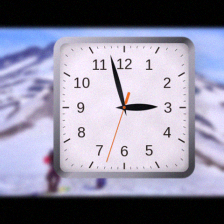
2:57:33
